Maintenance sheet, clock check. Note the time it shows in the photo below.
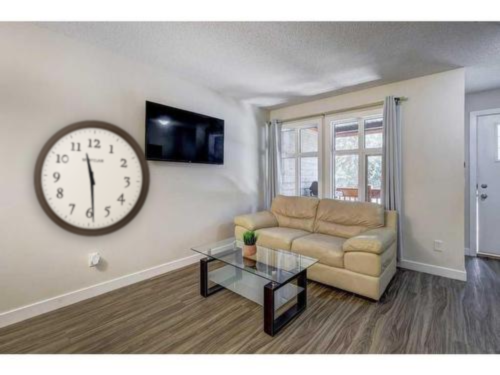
11:29
